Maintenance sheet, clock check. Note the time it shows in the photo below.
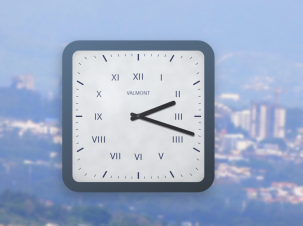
2:18
